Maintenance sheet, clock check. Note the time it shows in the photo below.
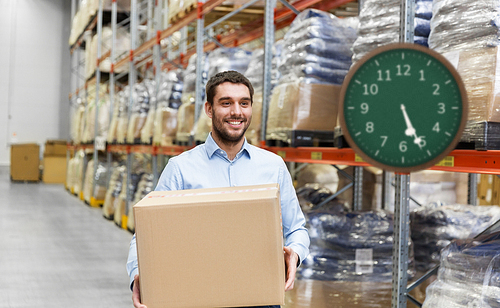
5:26
